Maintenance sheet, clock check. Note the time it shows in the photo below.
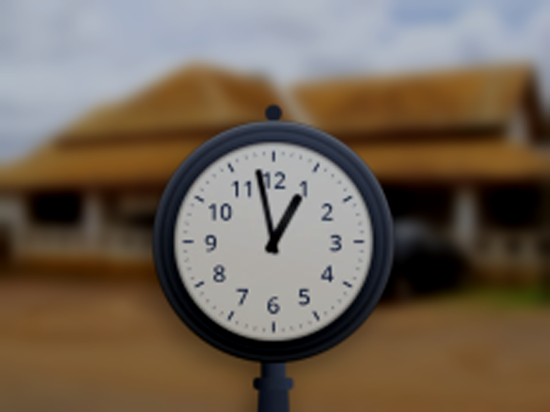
12:58
